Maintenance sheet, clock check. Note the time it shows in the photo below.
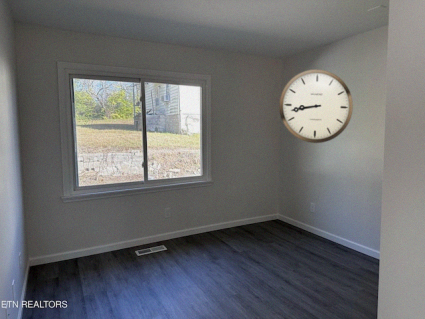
8:43
